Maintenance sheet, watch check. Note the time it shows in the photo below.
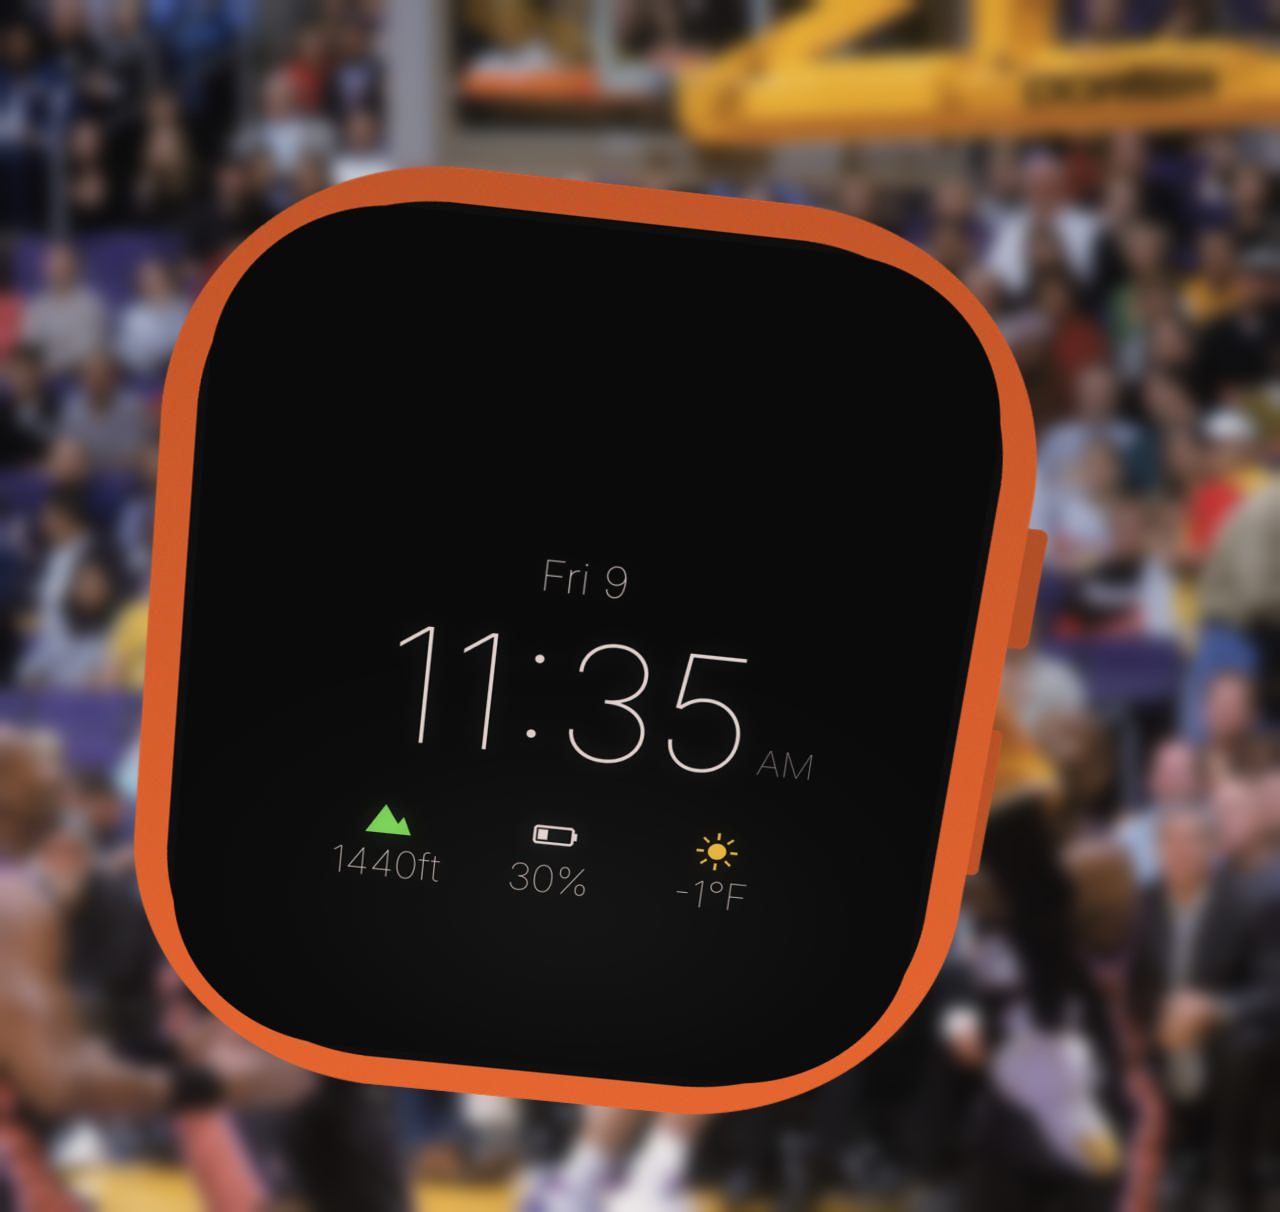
11:35
